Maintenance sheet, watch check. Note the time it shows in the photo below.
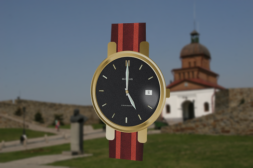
5:00
